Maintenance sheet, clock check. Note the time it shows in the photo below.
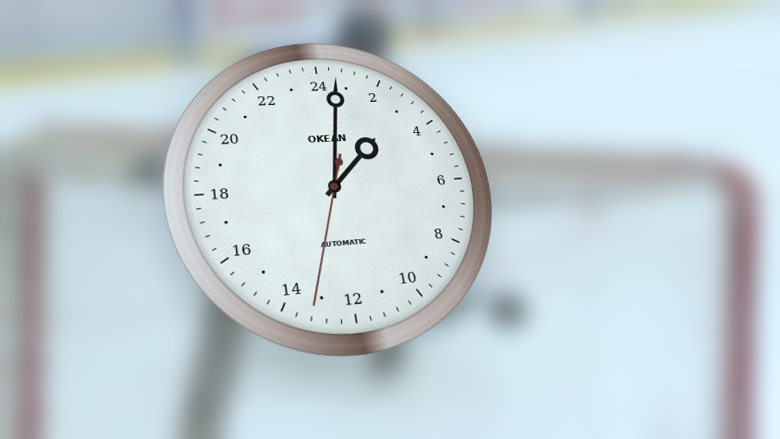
3:01:33
